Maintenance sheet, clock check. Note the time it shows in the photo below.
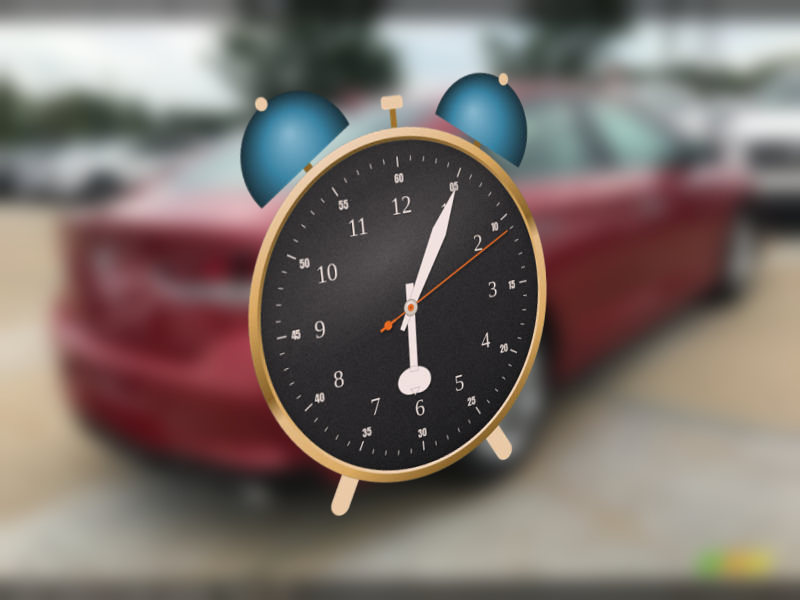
6:05:11
